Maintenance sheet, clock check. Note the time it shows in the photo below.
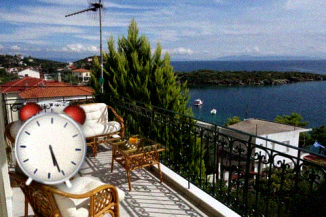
5:26
